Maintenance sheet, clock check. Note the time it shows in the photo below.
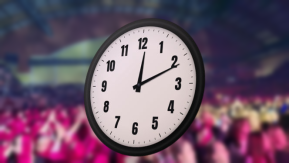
12:11
